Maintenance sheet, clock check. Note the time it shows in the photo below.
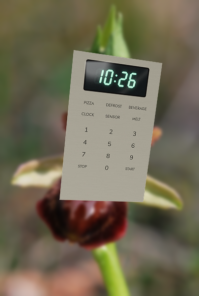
10:26
